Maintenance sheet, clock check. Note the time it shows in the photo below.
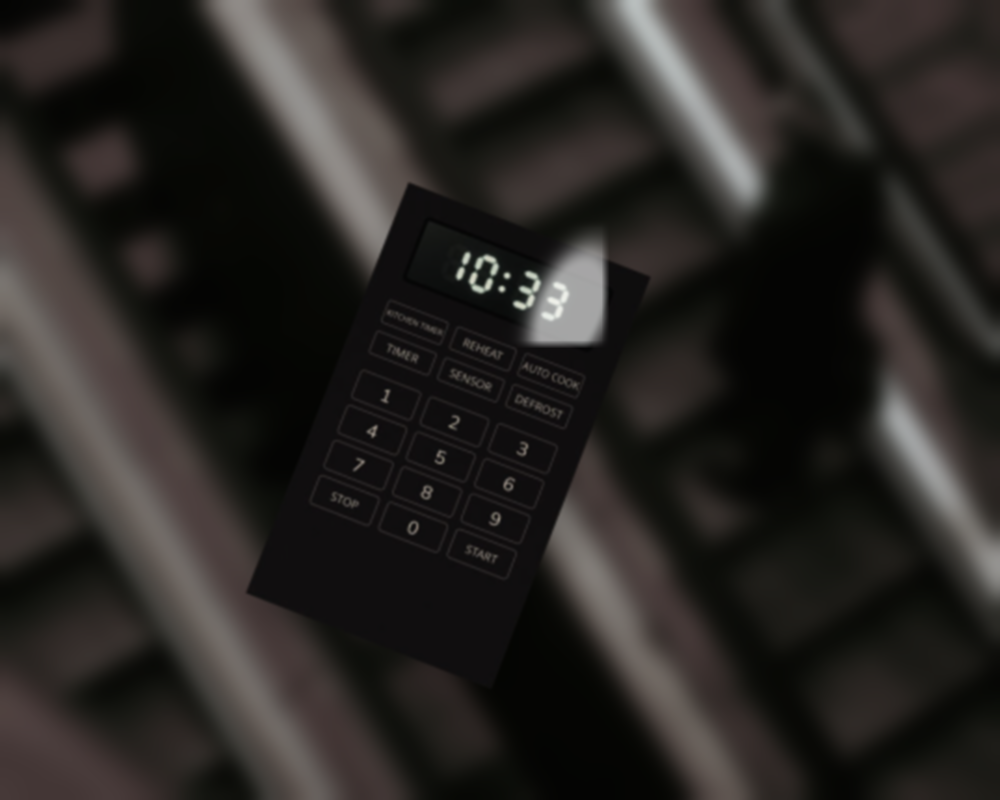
10:33
